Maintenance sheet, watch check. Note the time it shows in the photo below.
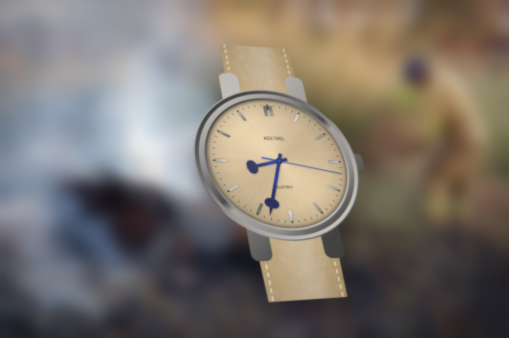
8:33:17
